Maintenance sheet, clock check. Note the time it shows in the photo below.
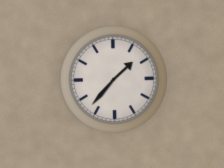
1:37
